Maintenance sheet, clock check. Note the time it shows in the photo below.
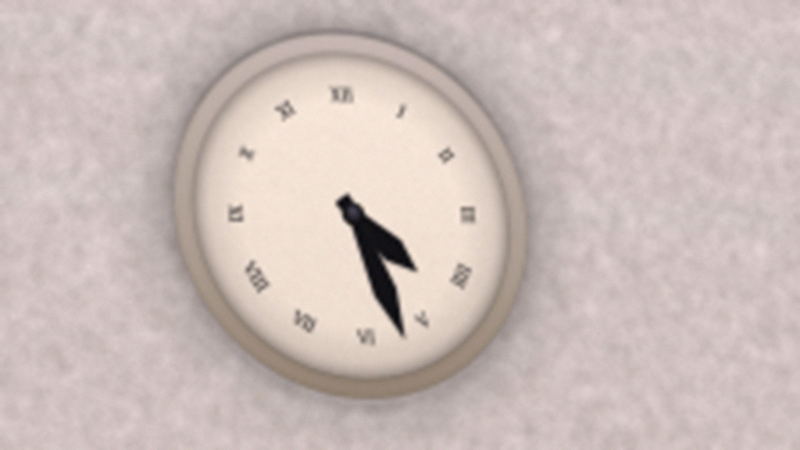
4:27
